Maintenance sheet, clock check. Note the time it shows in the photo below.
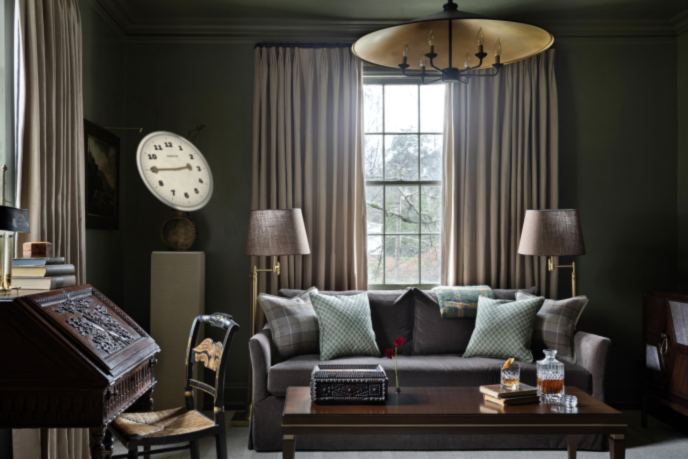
2:45
